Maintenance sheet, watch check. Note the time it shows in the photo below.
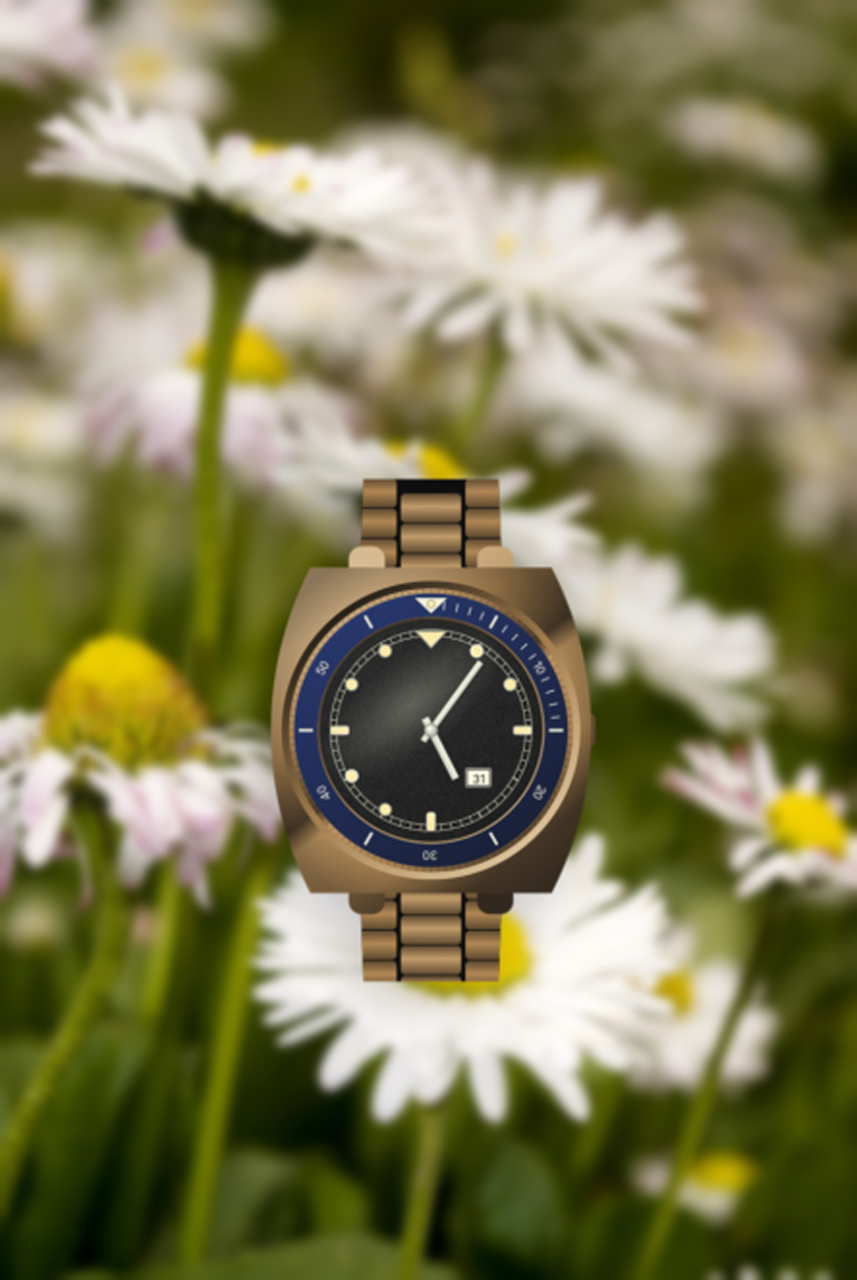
5:06
